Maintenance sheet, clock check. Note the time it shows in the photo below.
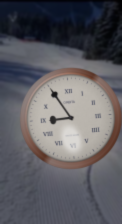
8:55
